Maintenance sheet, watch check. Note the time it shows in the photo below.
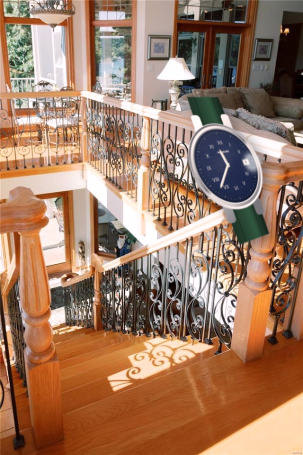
11:37
